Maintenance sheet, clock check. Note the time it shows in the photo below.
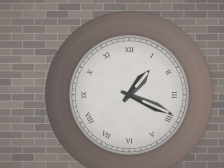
1:19
